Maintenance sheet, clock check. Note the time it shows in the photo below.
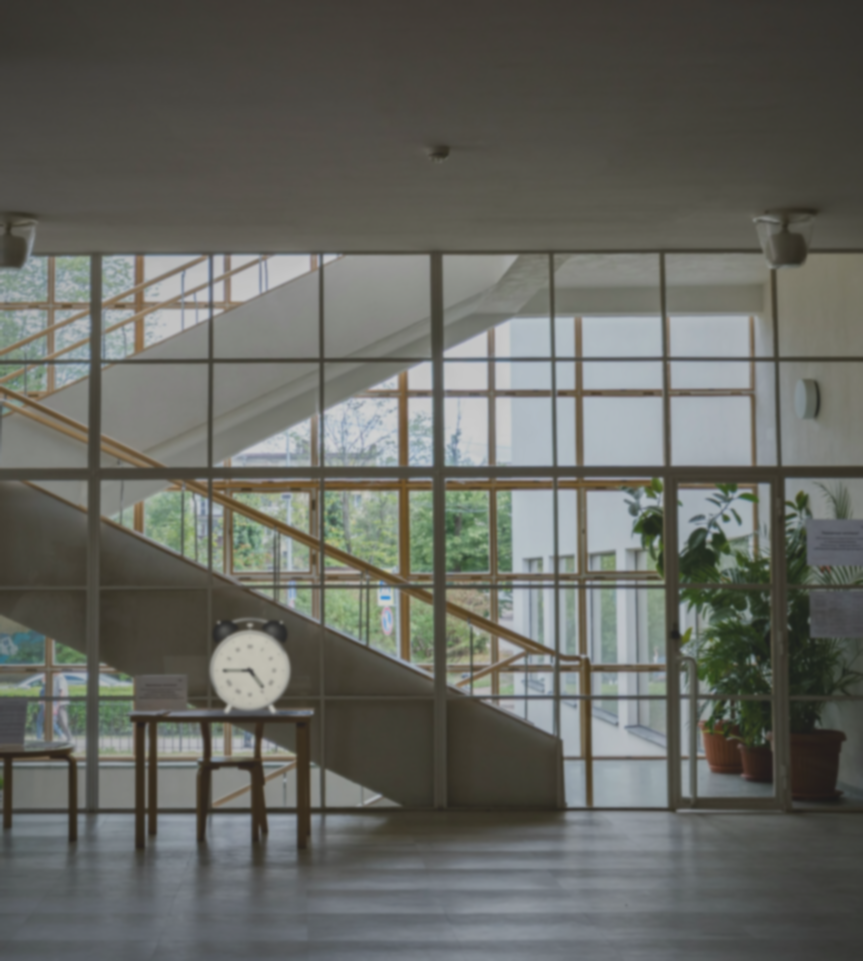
4:45
